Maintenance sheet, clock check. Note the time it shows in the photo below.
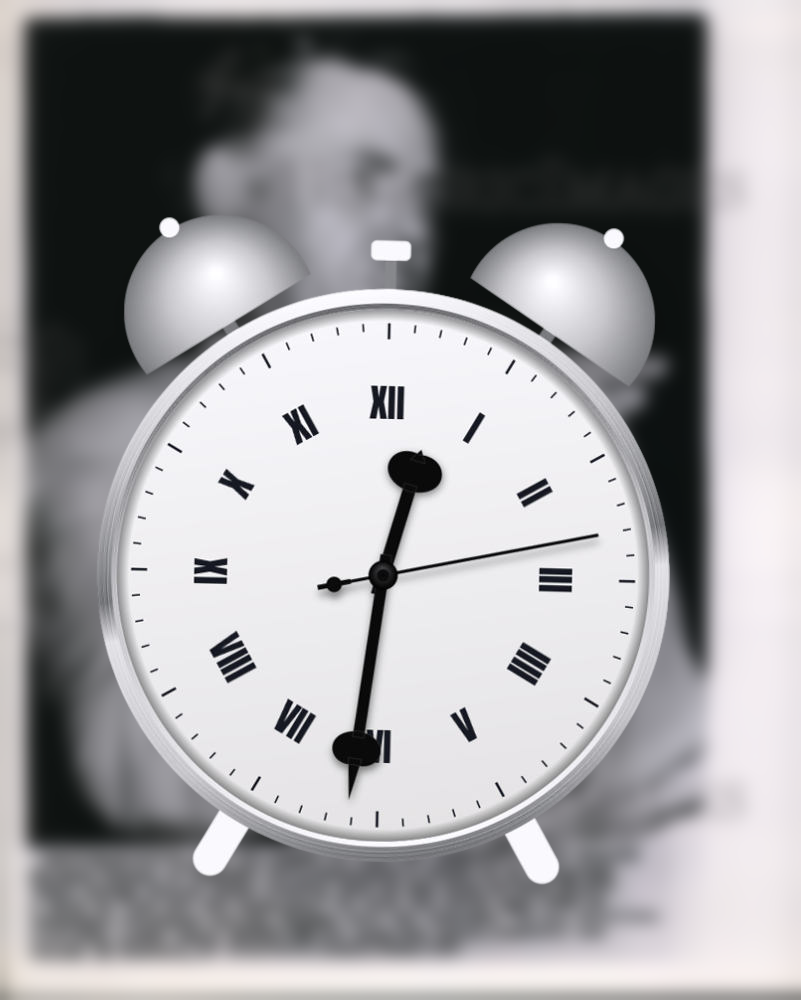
12:31:13
